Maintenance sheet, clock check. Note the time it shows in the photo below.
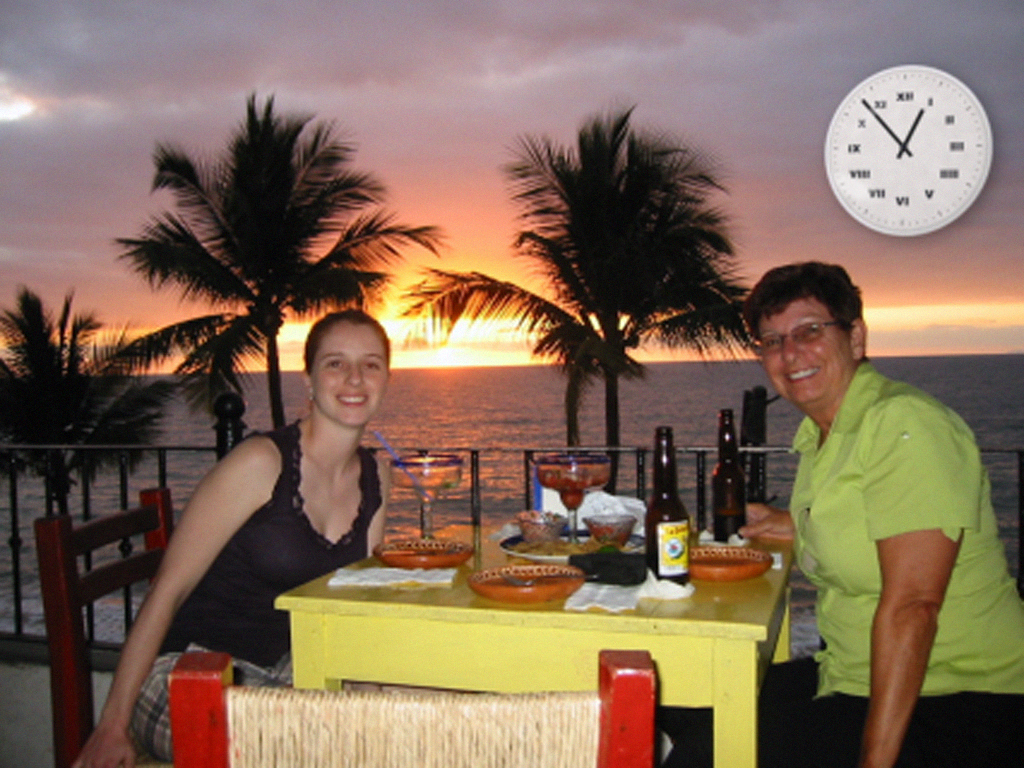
12:53
